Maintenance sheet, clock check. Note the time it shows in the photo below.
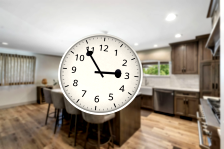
2:54
